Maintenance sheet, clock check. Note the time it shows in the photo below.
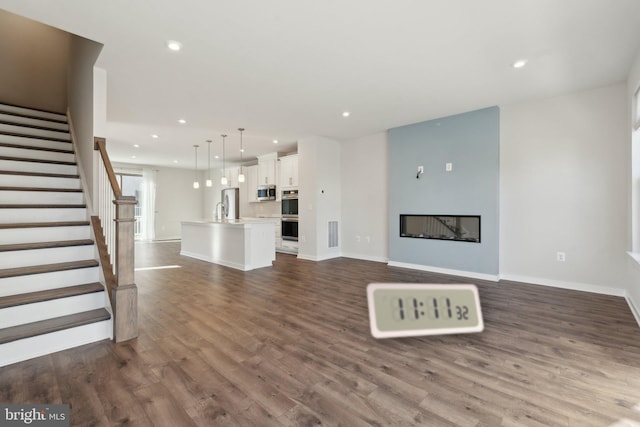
11:11:32
